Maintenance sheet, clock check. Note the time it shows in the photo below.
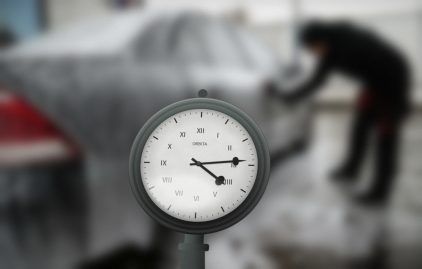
4:14
